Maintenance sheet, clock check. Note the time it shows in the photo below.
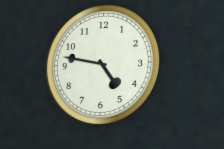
4:47
